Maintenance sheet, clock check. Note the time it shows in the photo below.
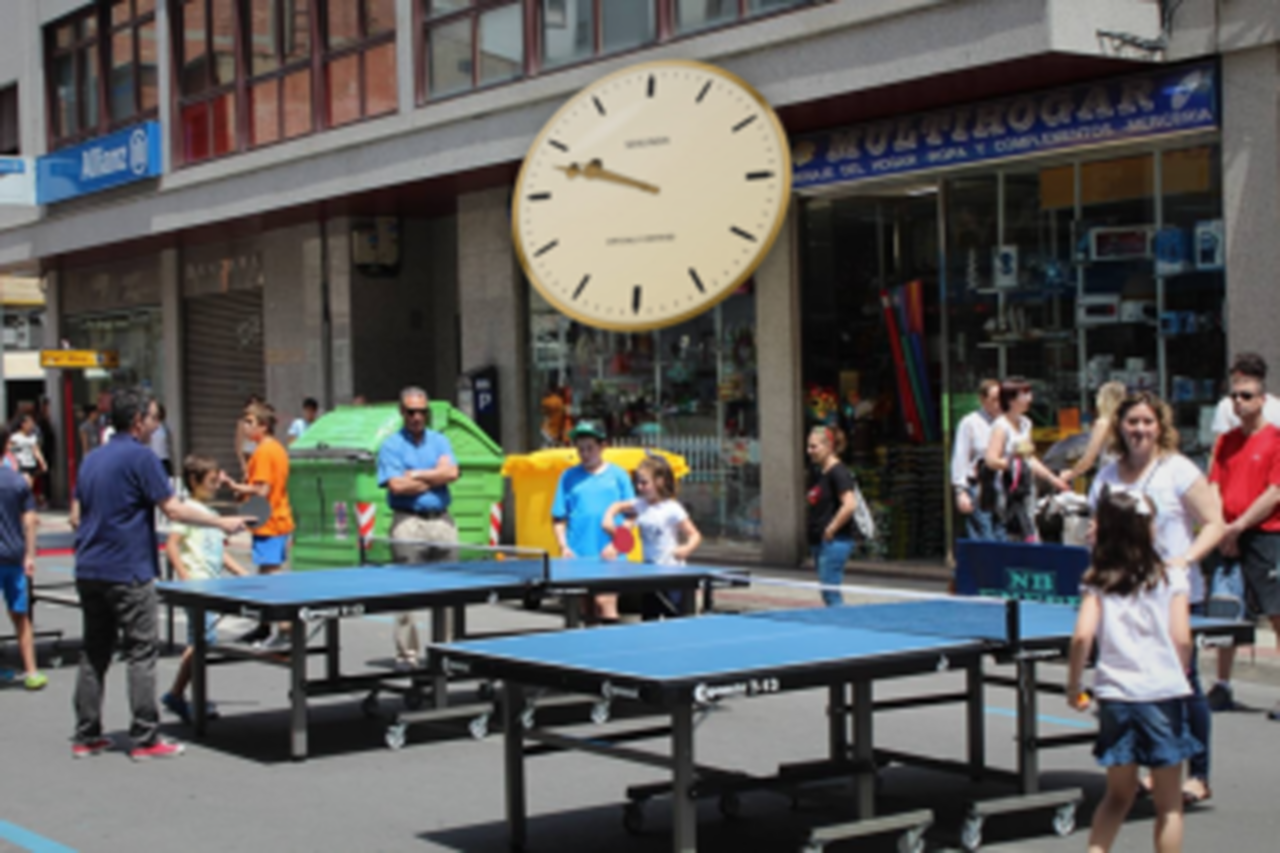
9:48
